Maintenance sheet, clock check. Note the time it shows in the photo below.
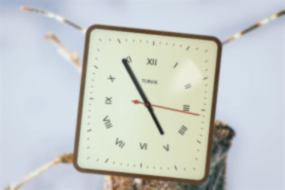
4:54:16
